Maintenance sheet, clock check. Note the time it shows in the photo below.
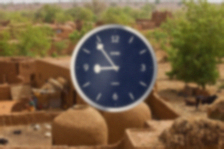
8:54
